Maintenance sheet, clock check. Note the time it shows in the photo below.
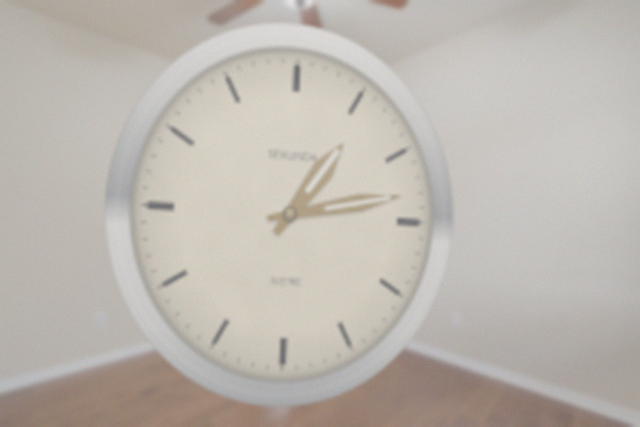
1:13
